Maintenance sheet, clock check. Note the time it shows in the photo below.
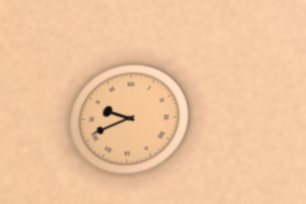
9:41
